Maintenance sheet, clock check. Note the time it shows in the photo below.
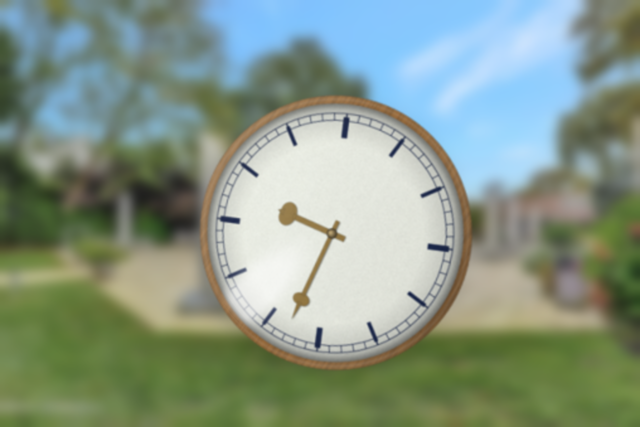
9:33
